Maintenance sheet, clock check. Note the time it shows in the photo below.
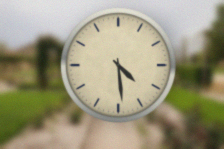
4:29
